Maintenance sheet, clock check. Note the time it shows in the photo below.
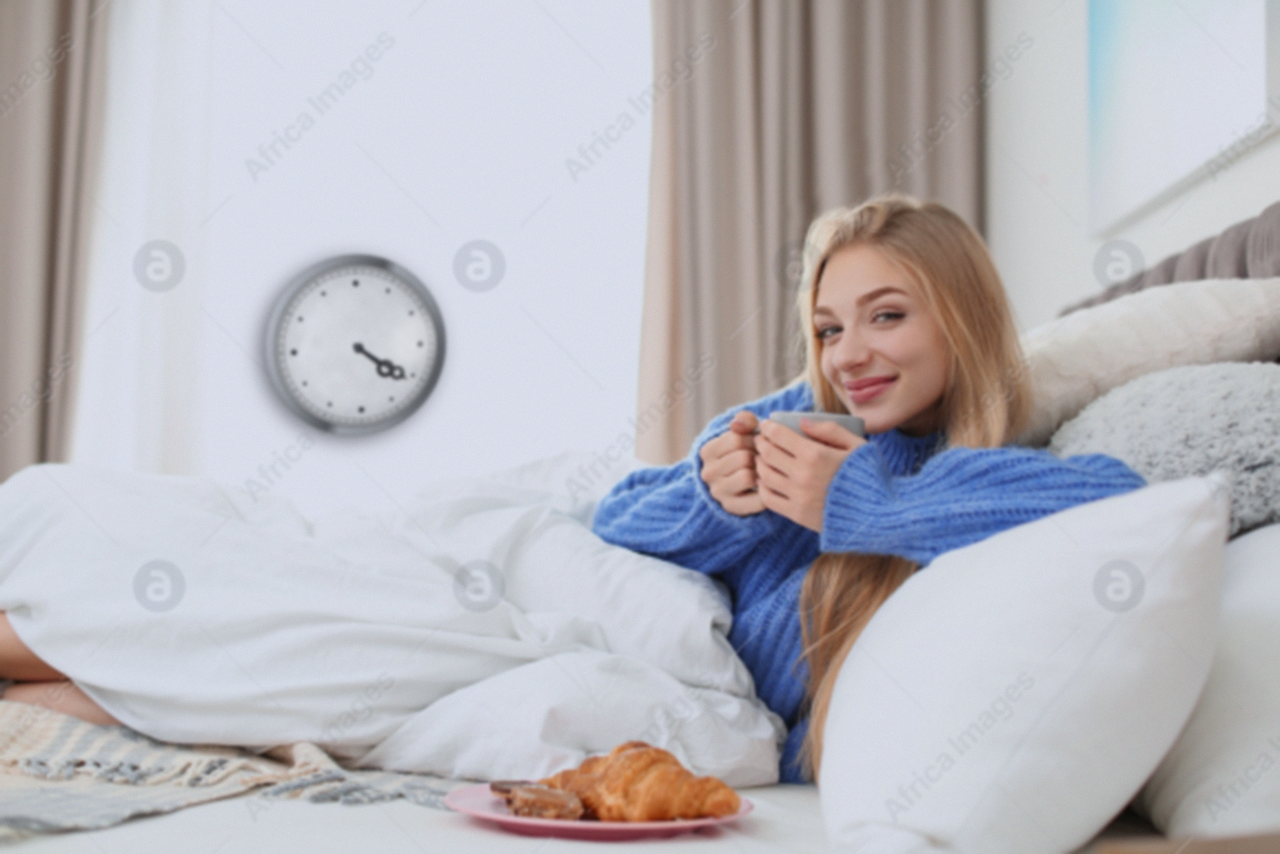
4:21
